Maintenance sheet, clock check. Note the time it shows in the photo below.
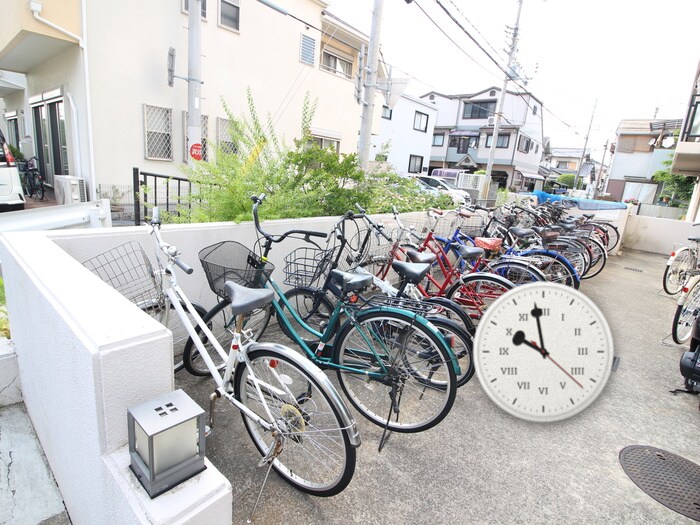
9:58:22
